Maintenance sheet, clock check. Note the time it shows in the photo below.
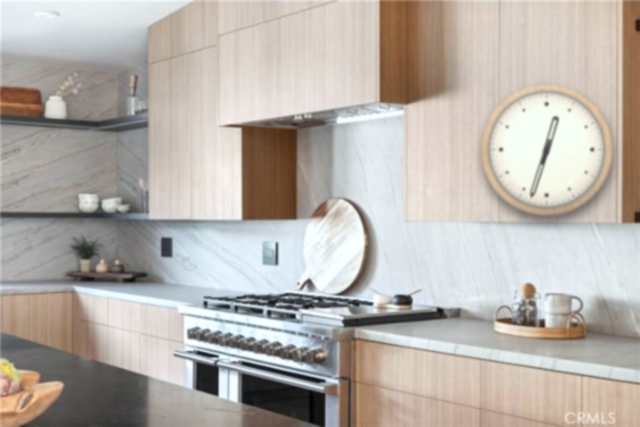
12:33
